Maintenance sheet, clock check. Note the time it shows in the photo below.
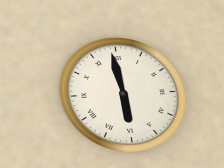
5:59
